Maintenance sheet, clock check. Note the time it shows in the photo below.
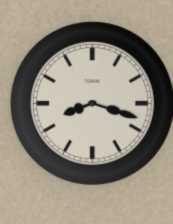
8:18
